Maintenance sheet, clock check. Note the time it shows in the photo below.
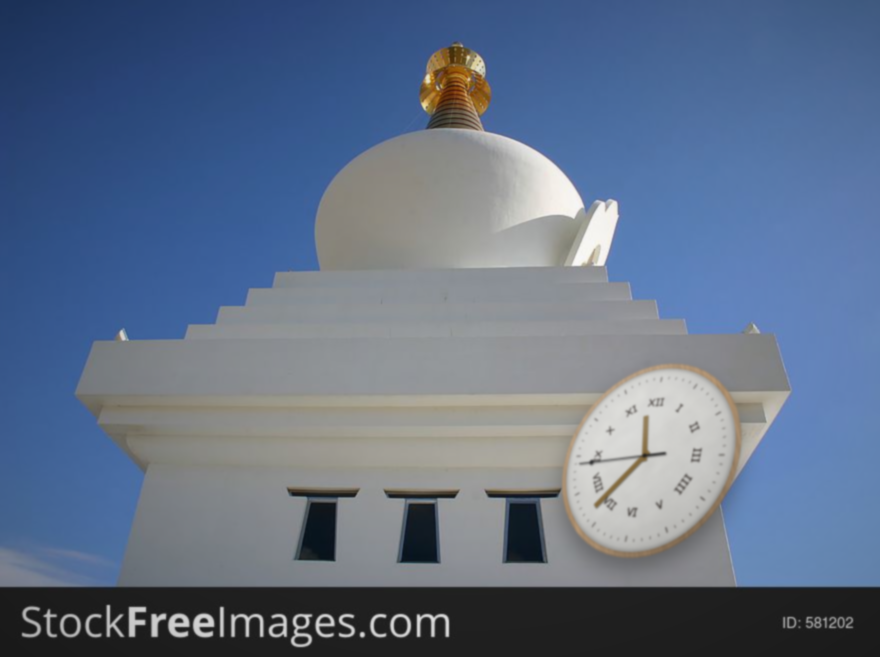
11:36:44
